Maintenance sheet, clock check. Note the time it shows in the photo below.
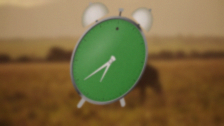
6:39
